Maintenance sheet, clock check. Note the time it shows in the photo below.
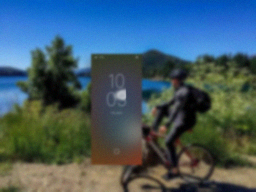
10:03
